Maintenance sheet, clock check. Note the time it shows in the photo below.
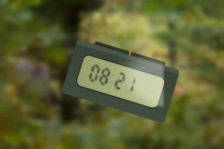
8:21
